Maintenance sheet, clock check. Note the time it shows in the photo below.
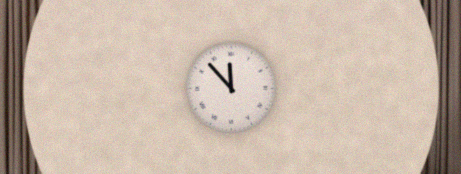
11:53
